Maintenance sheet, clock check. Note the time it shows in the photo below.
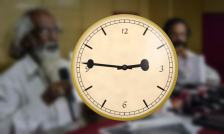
2:46
